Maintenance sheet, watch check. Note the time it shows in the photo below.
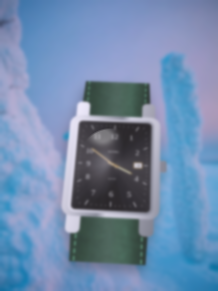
3:51
